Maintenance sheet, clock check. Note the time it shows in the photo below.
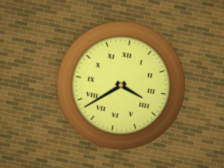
3:38
